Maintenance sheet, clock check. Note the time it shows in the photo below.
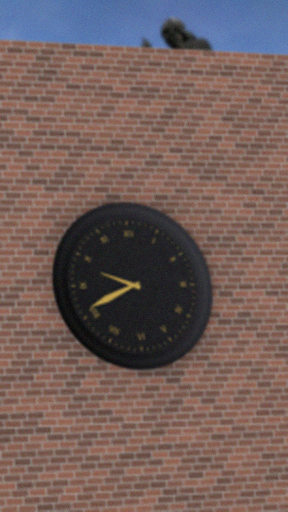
9:41
